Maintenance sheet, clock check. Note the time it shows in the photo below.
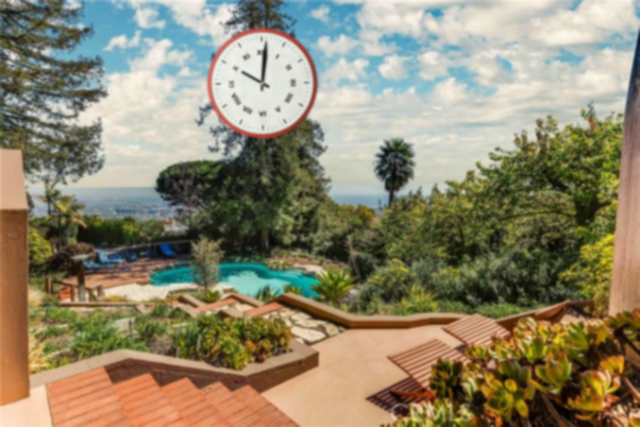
10:01
